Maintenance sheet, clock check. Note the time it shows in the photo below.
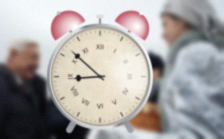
8:52
